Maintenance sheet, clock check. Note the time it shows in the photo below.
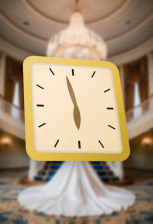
5:58
